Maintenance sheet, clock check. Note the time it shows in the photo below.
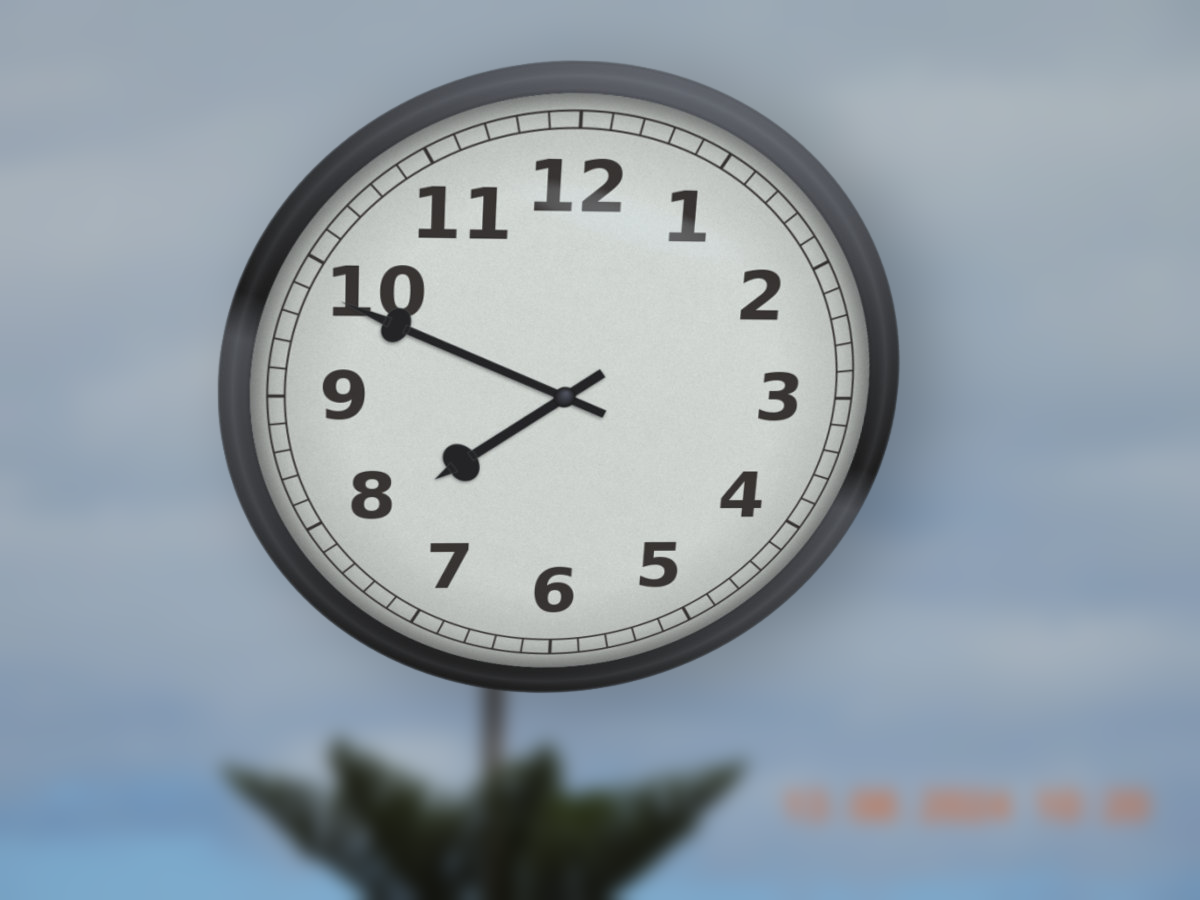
7:49
